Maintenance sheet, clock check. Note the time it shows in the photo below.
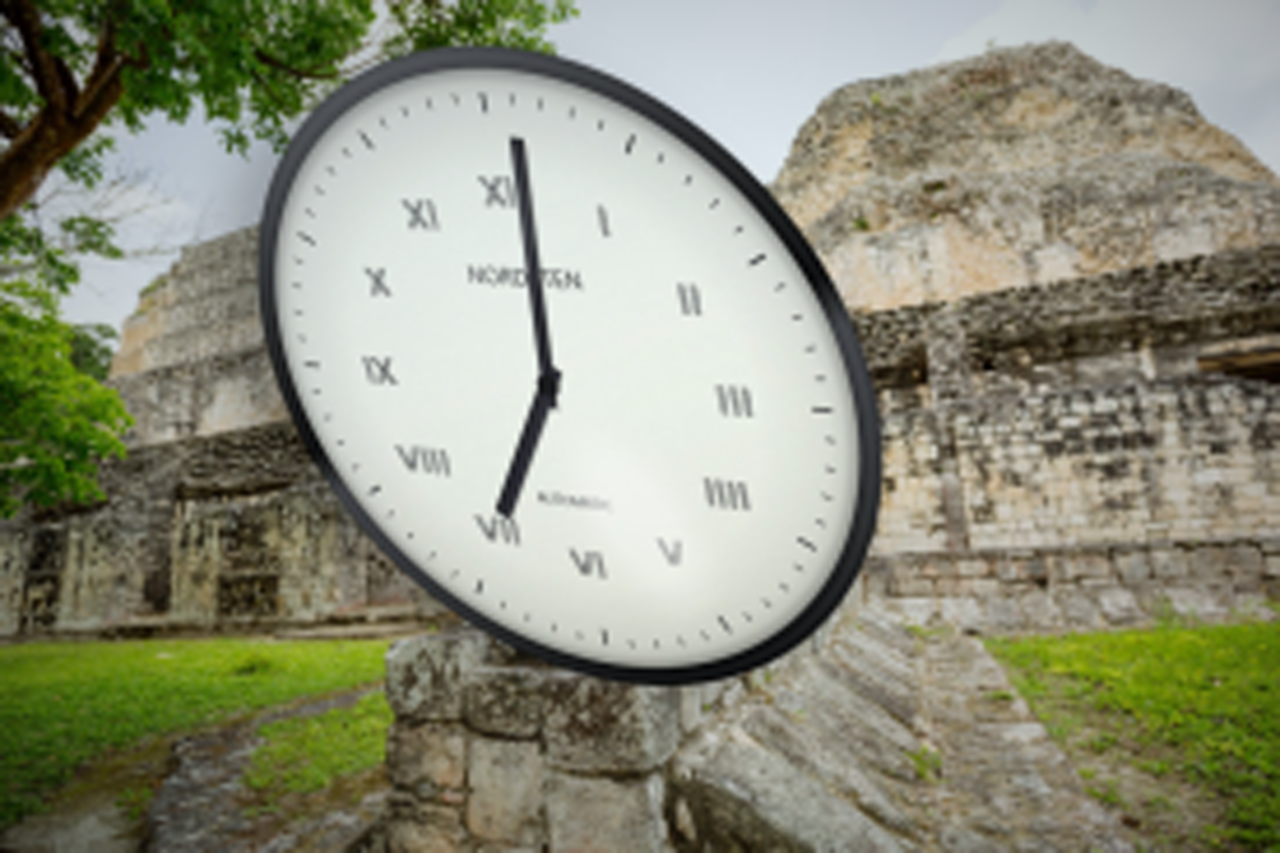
7:01
